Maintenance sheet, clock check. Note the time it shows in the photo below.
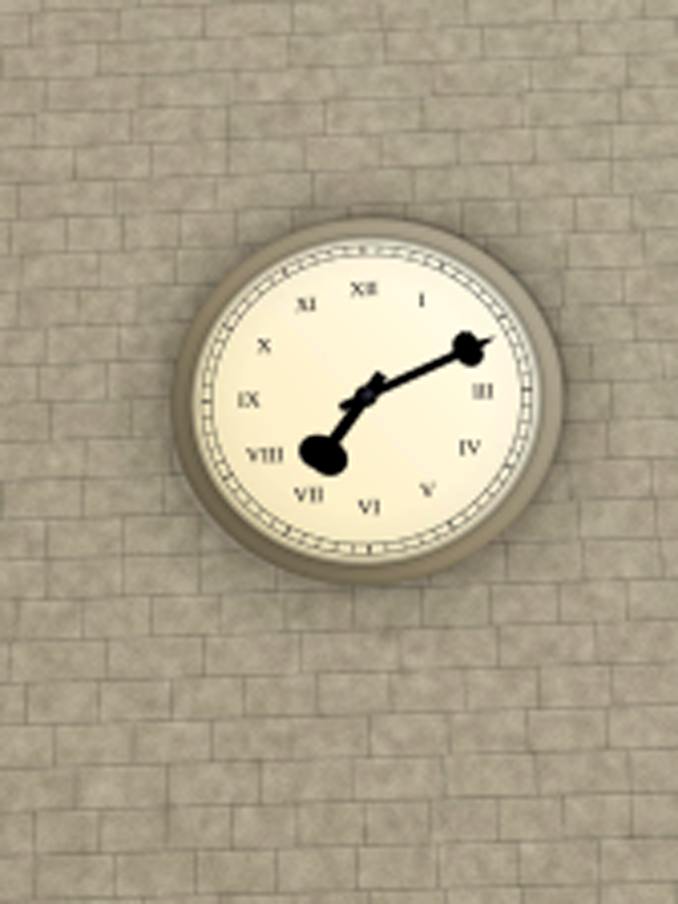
7:11
